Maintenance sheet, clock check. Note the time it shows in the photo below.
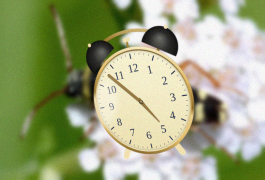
4:53
